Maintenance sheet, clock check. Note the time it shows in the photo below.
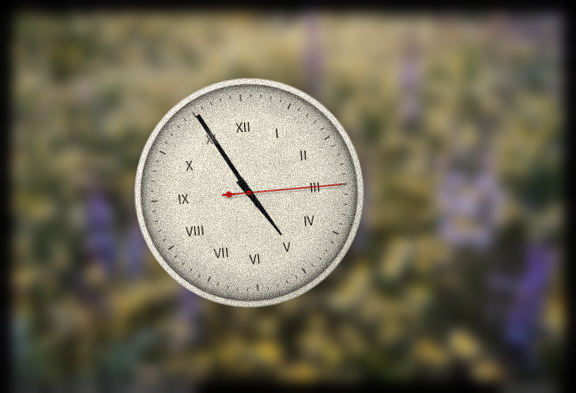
4:55:15
